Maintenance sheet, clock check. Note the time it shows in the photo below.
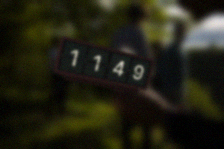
11:49
